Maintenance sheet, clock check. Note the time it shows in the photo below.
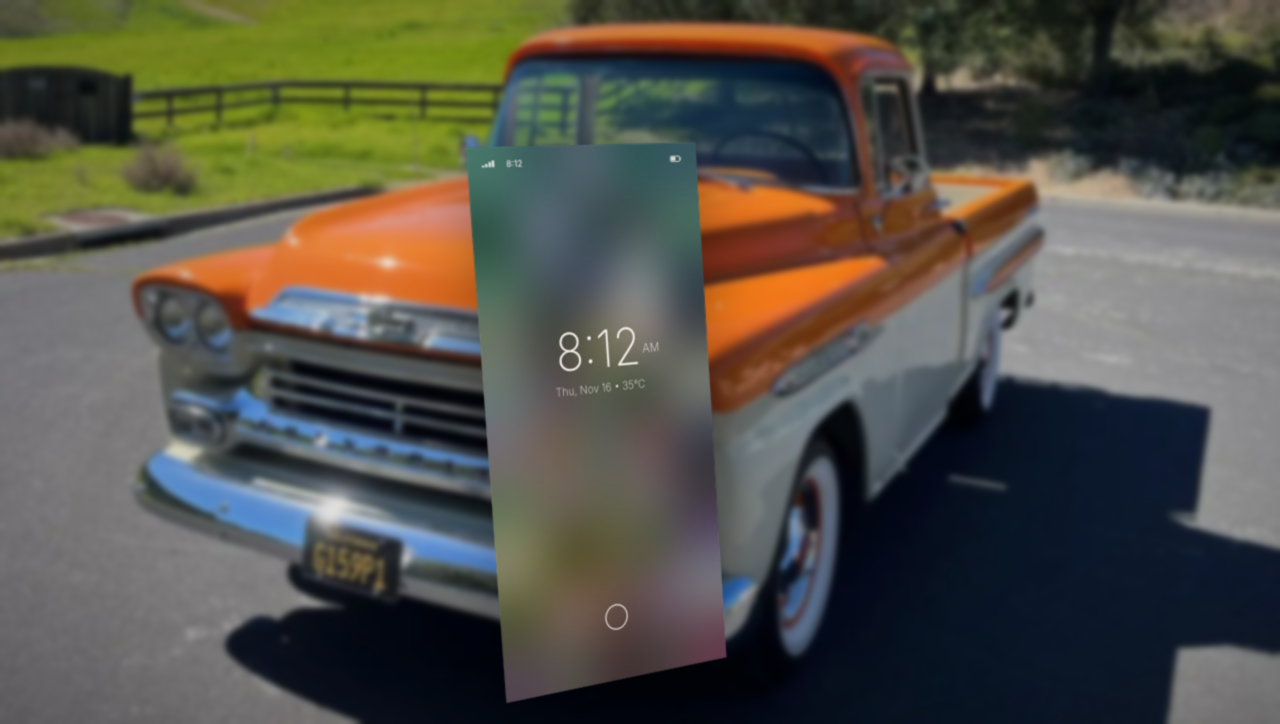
8:12
